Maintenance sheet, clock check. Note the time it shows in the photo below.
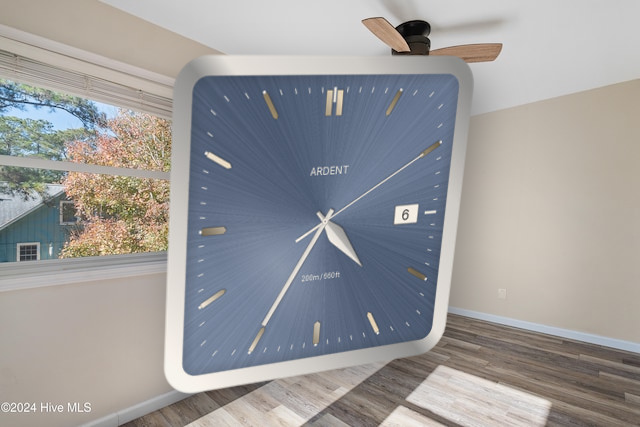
4:35:10
